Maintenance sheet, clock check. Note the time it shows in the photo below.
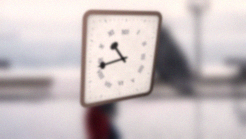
10:43
